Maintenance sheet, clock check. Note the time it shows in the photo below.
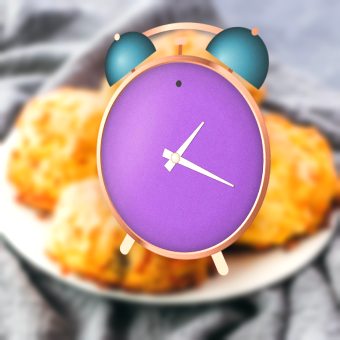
1:18
